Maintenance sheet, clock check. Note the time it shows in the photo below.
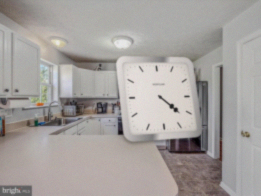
4:22
